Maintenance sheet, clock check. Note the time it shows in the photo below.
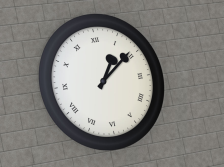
1:09
